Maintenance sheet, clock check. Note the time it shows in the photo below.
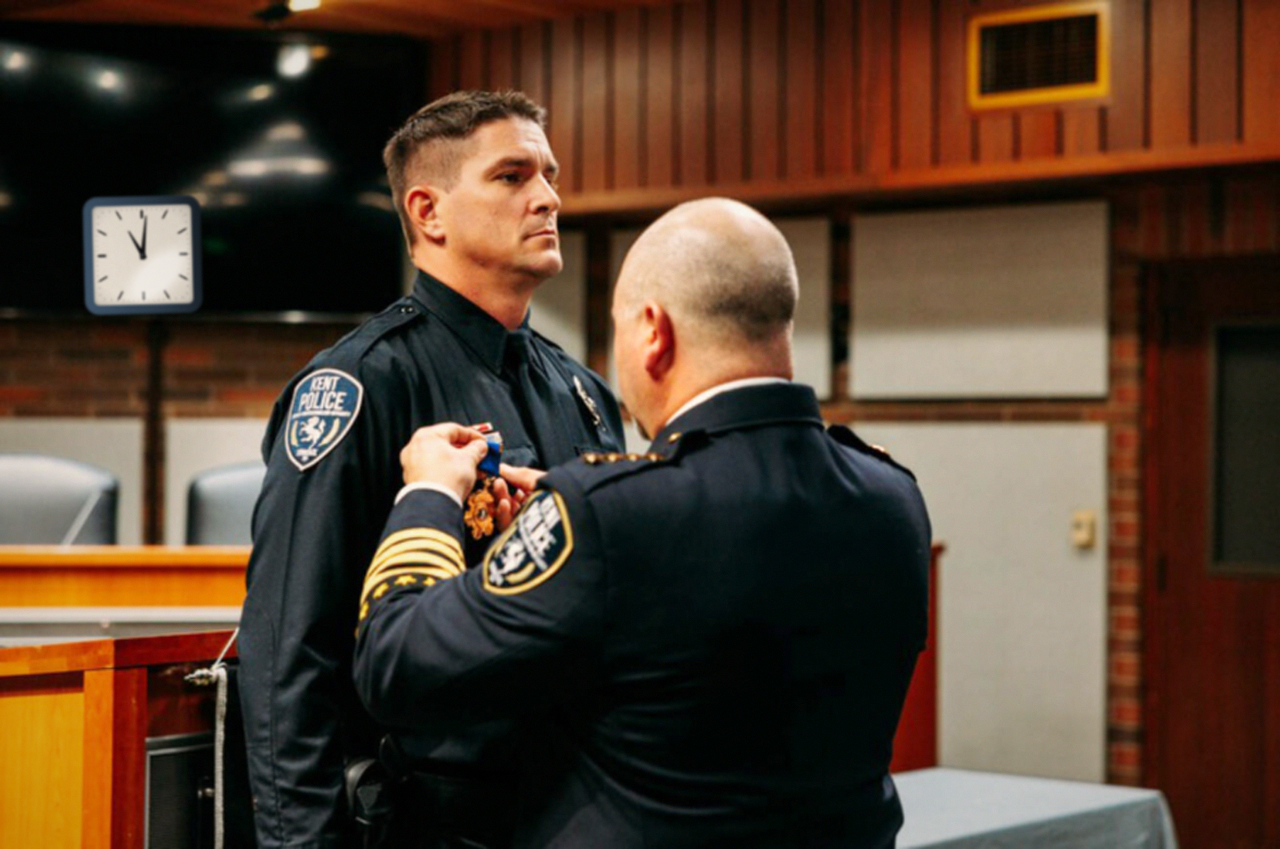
11:01
